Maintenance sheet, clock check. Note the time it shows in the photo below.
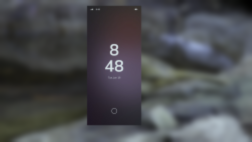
8:48
